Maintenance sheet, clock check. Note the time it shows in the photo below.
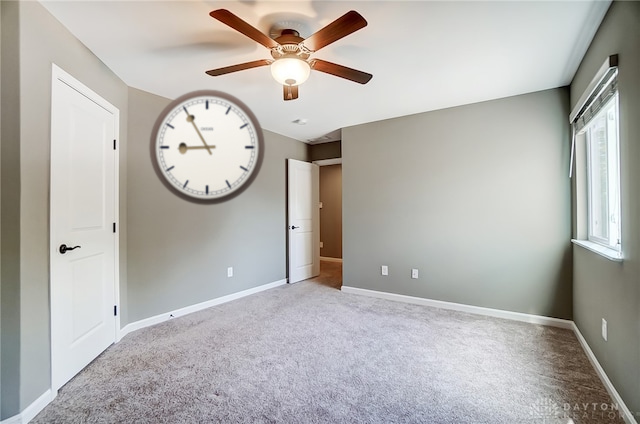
8:55
